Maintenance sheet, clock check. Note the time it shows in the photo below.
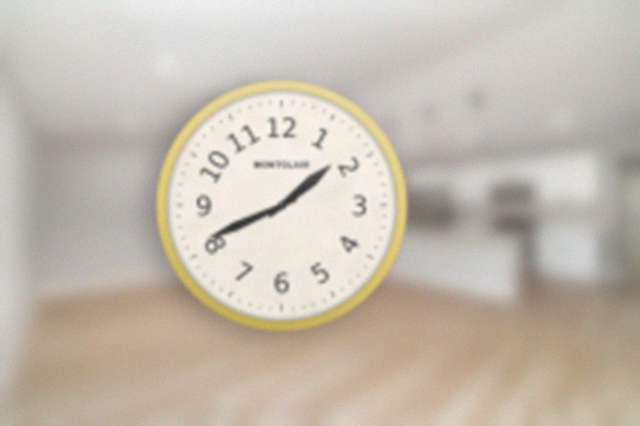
1:41
